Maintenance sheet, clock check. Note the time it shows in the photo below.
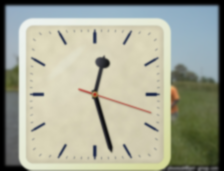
12:27:18
